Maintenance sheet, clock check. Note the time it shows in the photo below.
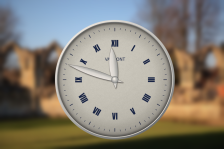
11:48
